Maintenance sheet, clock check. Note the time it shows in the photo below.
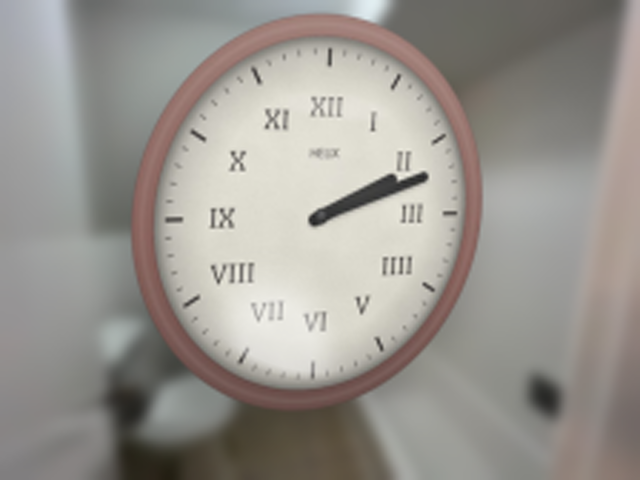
2:12
